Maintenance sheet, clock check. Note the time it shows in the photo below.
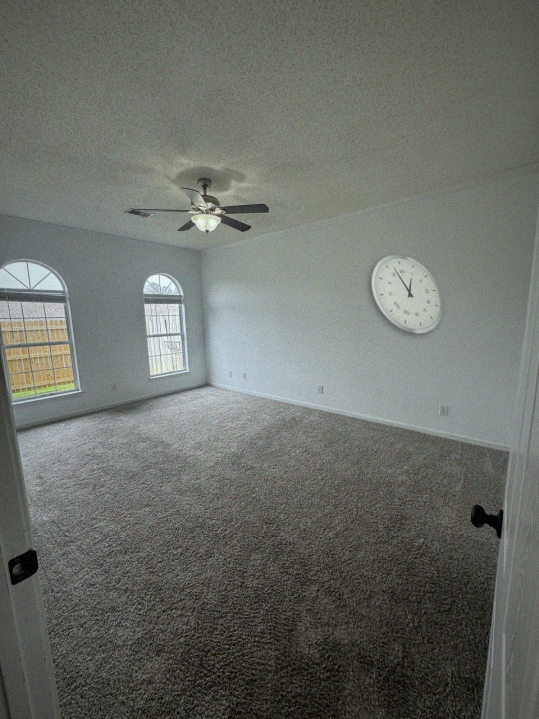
12:57
